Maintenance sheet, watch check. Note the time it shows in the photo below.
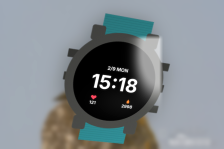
15:18
